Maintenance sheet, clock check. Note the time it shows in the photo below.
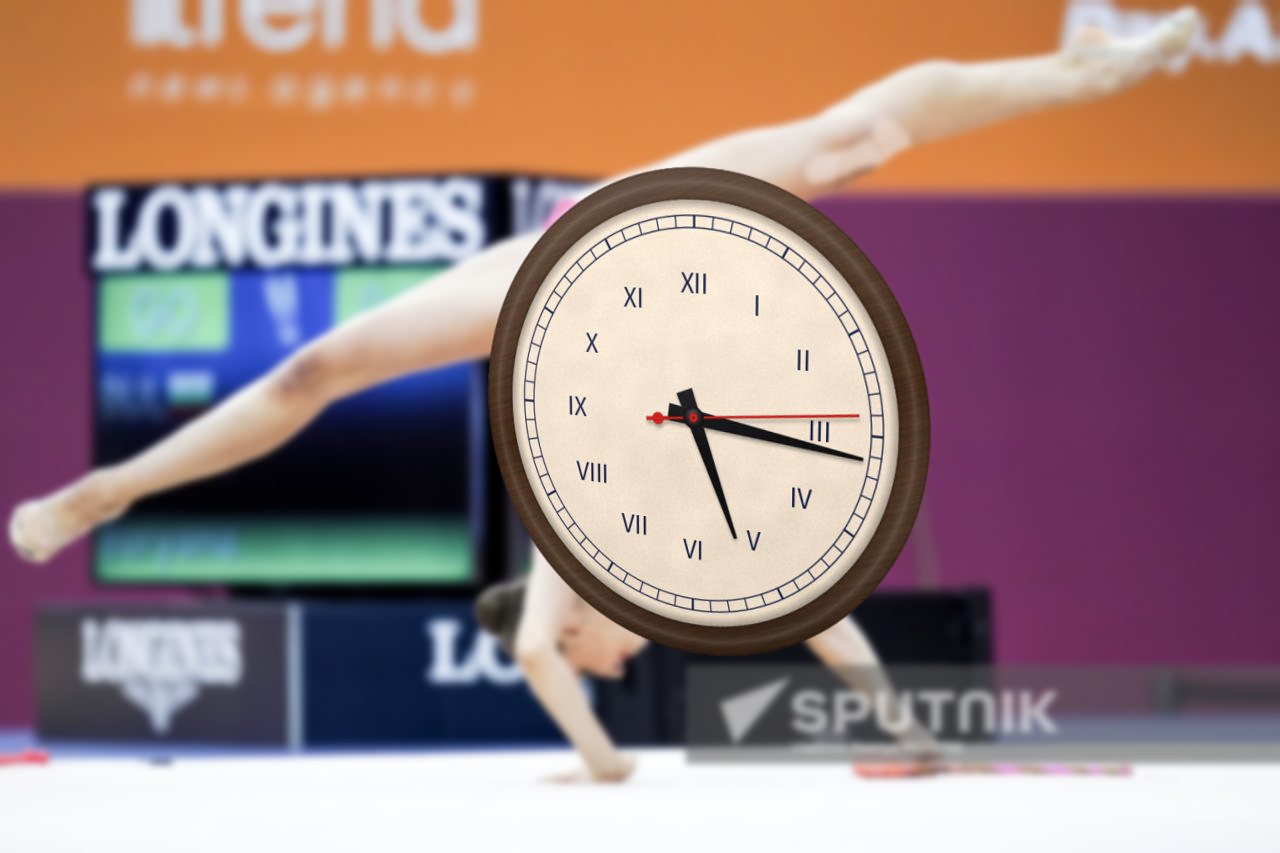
5:16:14
